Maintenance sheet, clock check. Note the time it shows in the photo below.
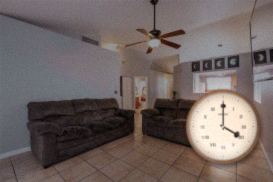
4:00
